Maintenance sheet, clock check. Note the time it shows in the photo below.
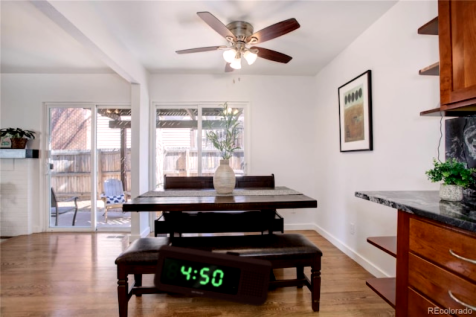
4:50
